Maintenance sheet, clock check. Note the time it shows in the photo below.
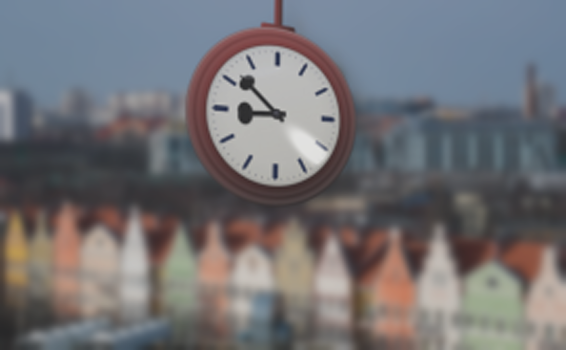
8:52
